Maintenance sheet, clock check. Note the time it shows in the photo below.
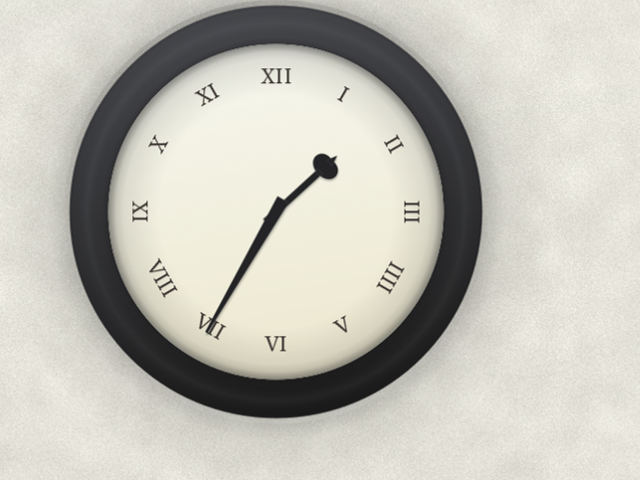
1:35
